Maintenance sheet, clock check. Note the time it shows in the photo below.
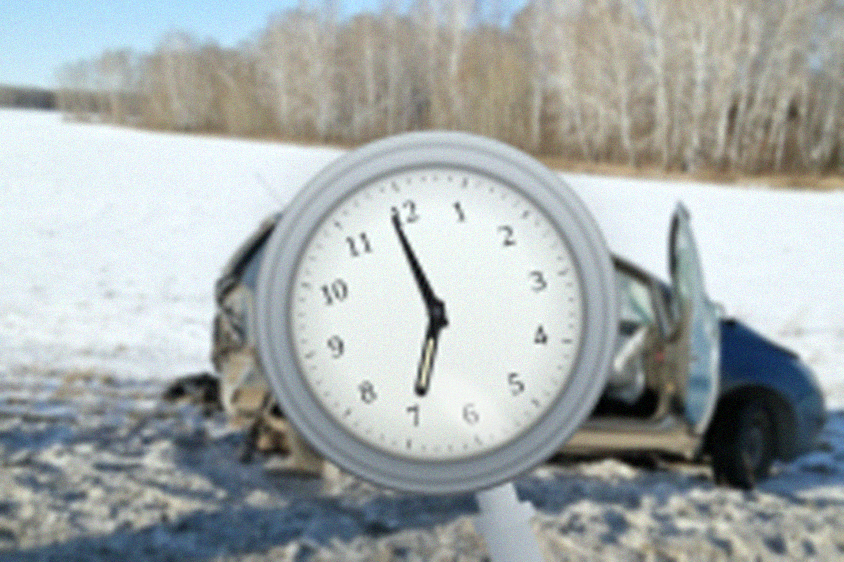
6:59
